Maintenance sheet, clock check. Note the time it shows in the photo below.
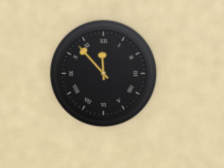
11:53
